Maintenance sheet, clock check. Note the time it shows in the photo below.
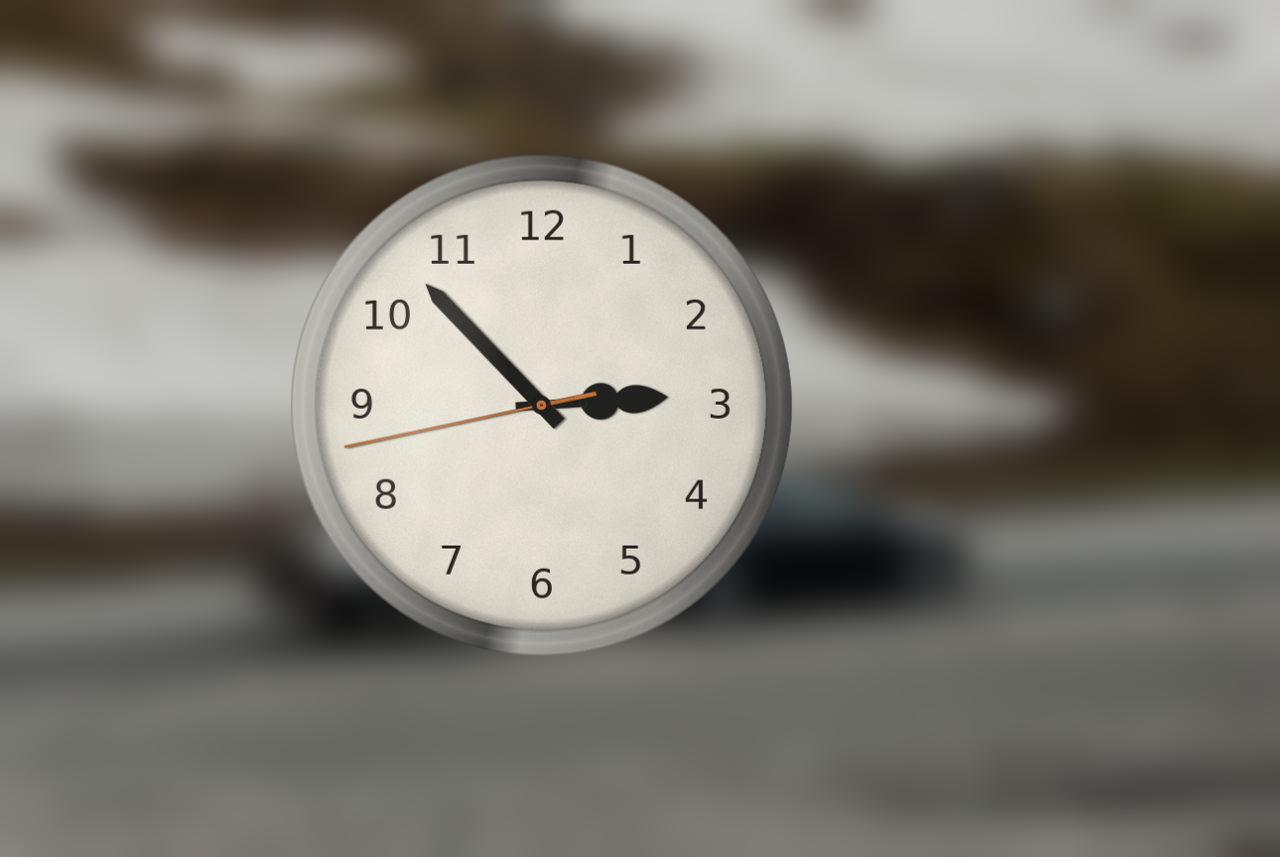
2:52:43
